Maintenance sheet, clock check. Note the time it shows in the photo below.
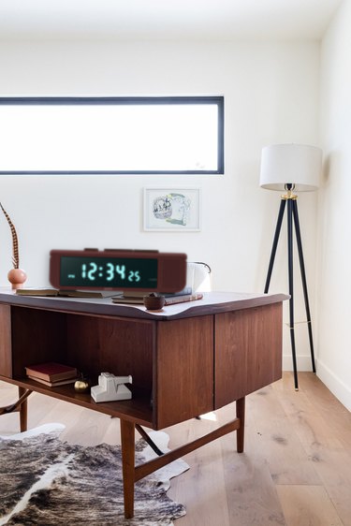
12:34:25
